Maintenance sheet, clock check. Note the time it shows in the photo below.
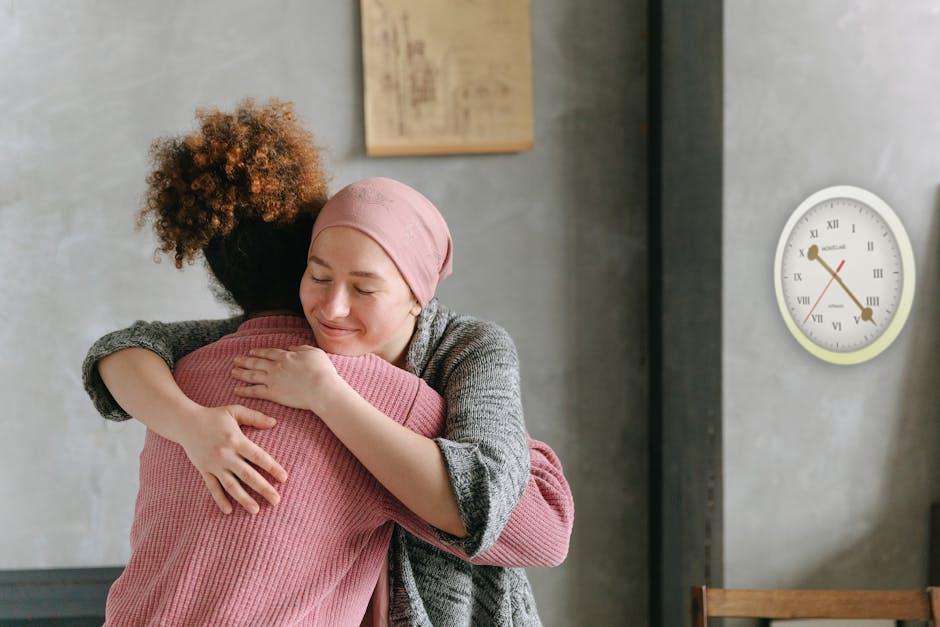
10:22:37
